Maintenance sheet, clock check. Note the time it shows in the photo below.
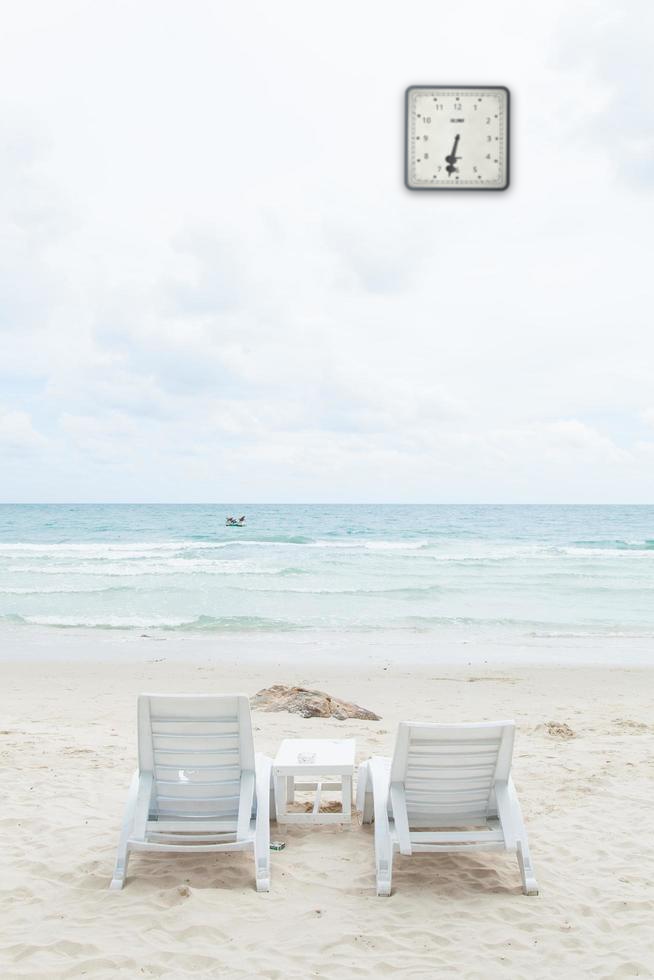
6:32
